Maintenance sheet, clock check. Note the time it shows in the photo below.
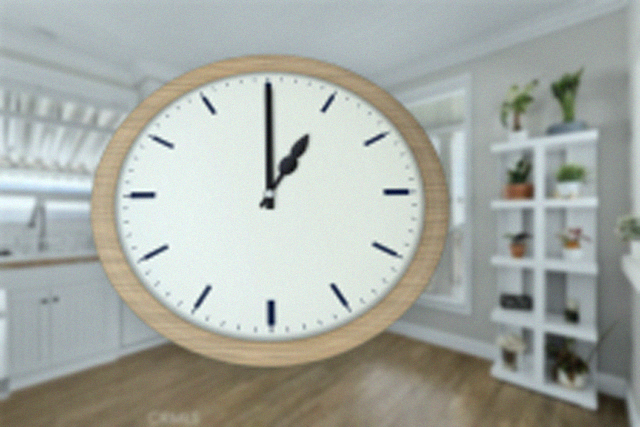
1:00
